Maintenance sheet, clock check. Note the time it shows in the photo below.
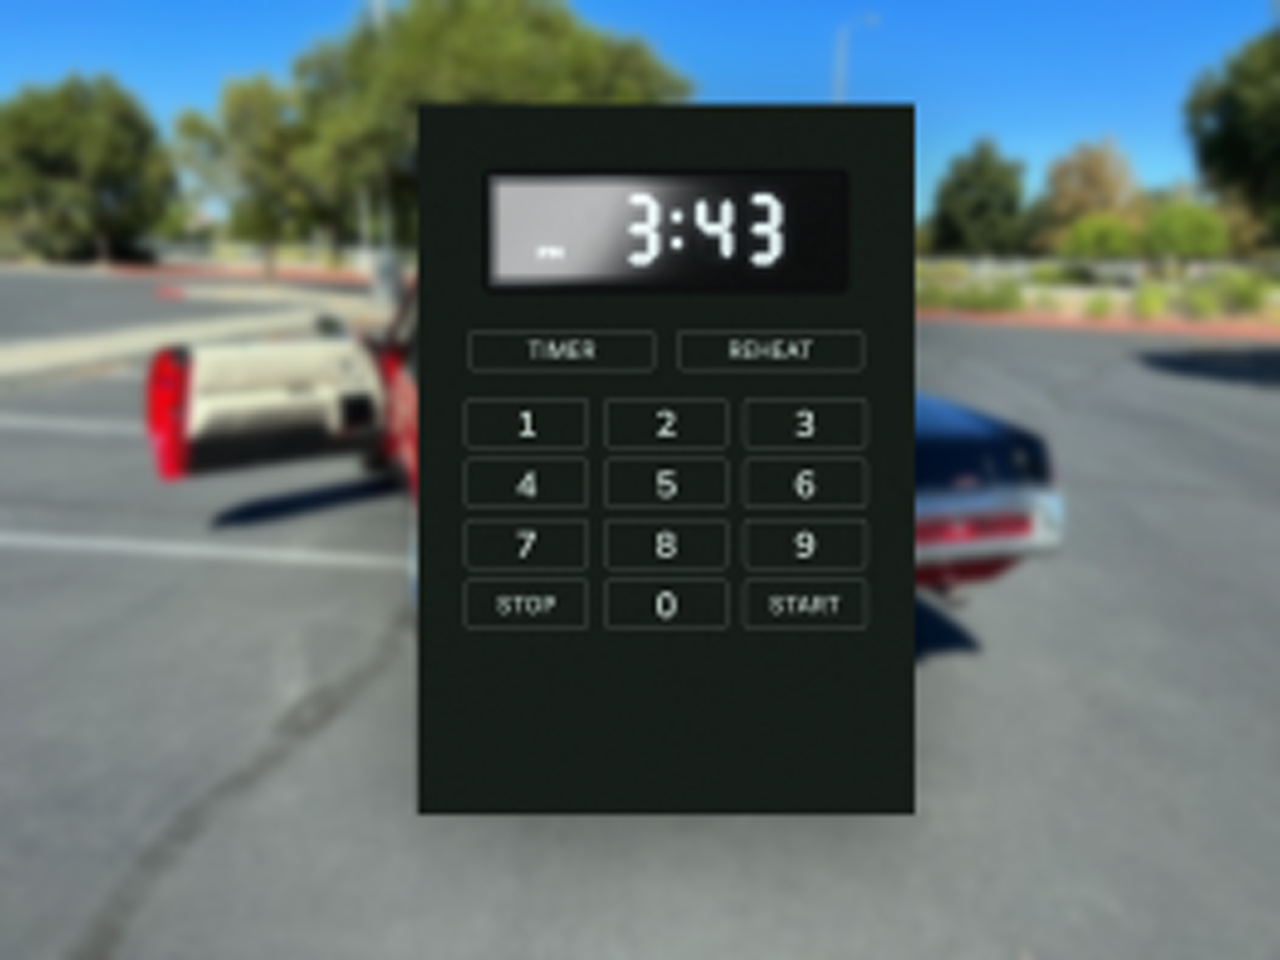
3:43
